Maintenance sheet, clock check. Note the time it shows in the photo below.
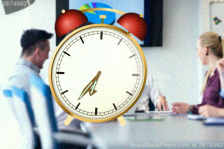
6:36
